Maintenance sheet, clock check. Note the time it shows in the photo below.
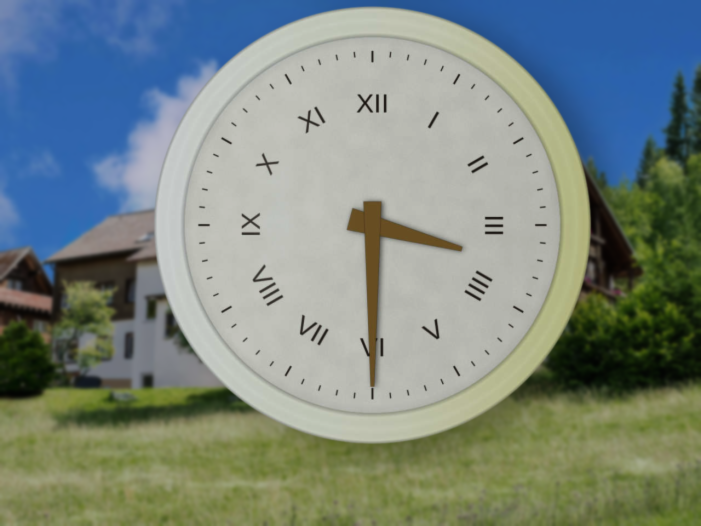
3:30
